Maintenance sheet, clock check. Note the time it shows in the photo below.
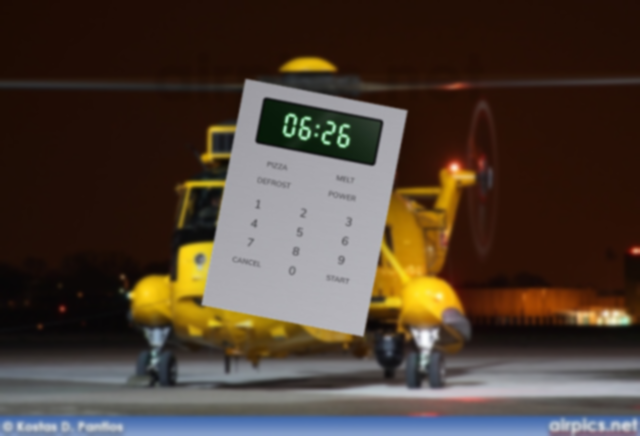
6:26
